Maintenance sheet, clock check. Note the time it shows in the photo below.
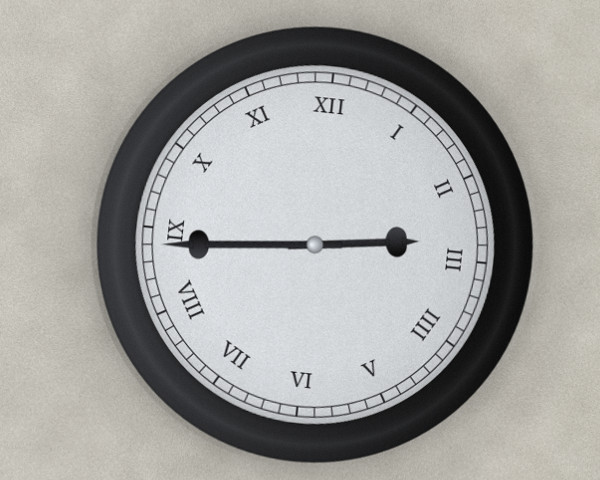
2:44
